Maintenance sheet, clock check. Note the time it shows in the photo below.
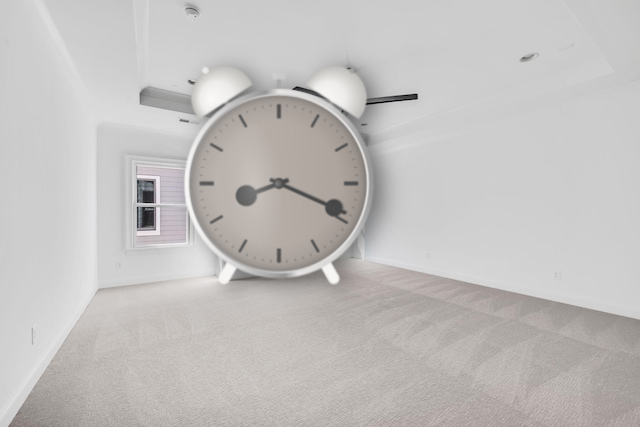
8:19
